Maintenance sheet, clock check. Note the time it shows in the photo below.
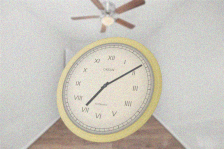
7:09
